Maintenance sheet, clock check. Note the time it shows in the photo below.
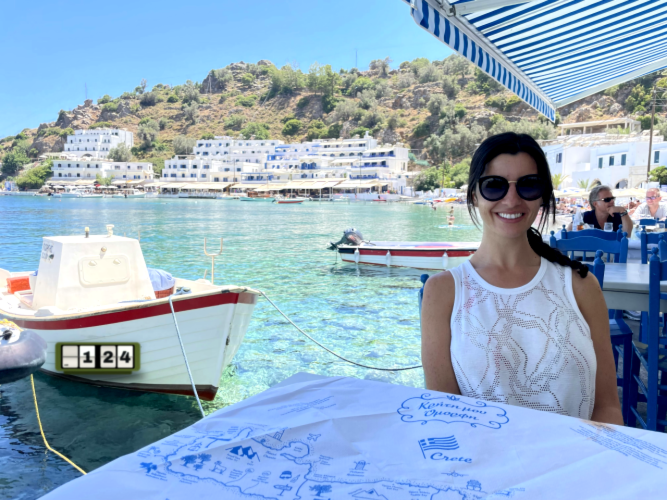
1:24
